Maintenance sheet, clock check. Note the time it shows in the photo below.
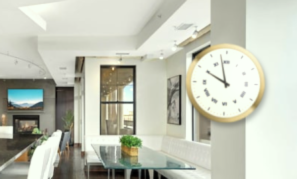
9:58
